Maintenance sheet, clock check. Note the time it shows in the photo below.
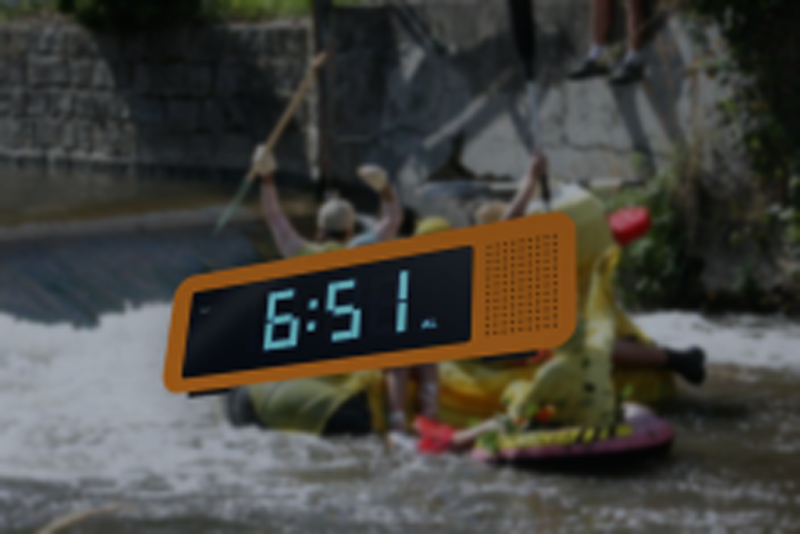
6:51
